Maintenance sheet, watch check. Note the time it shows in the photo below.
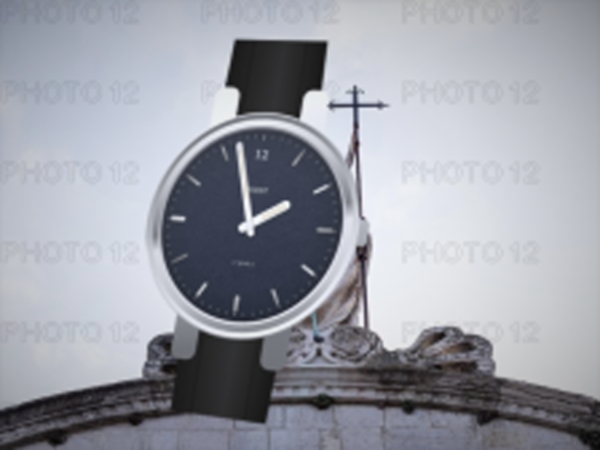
1:57
